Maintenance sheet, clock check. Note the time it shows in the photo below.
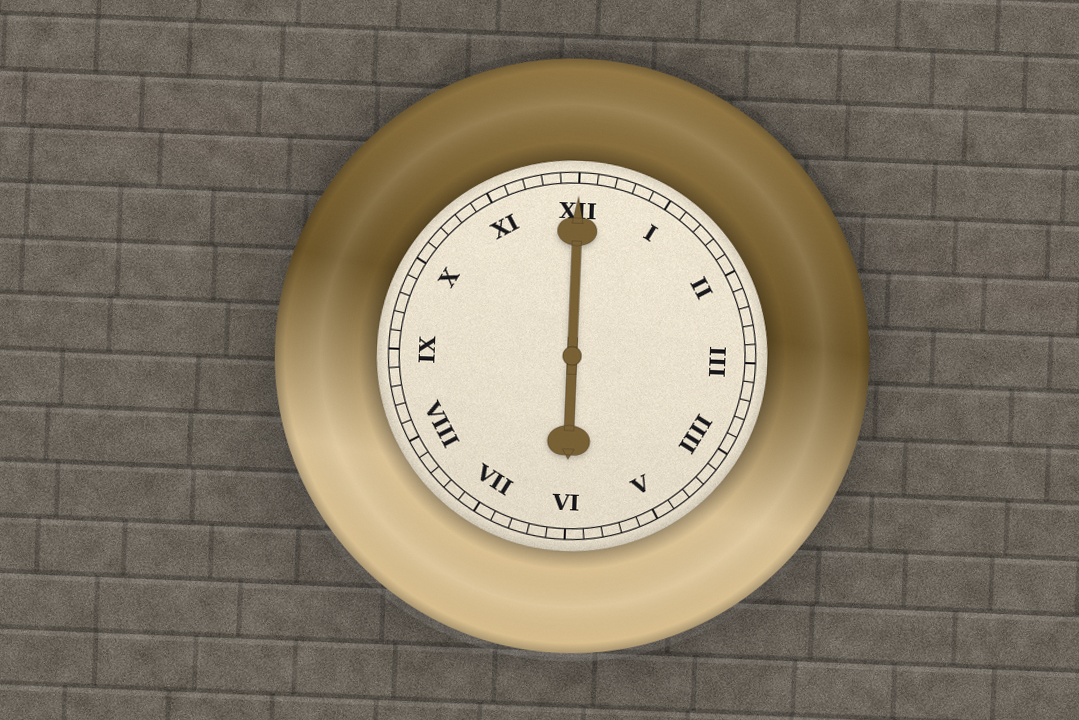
6:00
